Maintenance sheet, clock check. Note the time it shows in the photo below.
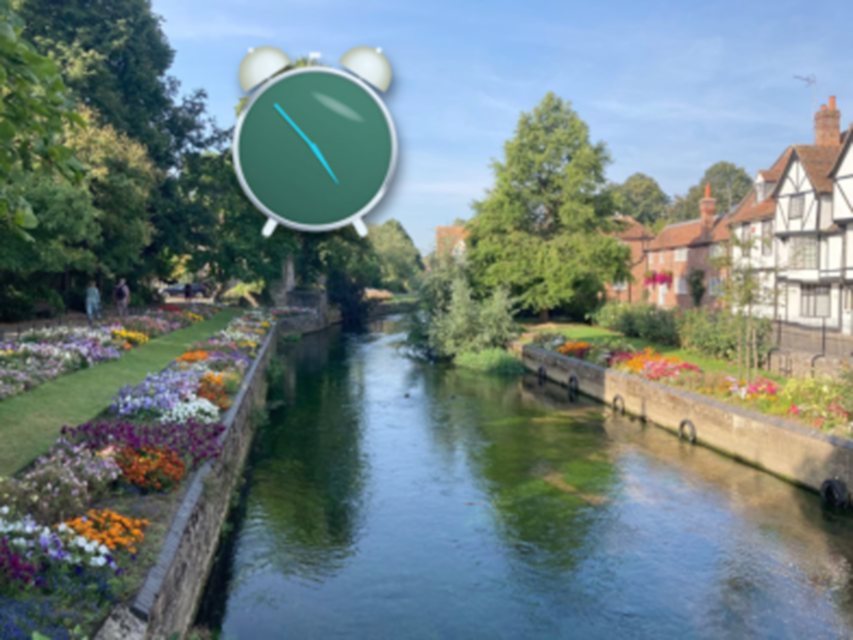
4:53
